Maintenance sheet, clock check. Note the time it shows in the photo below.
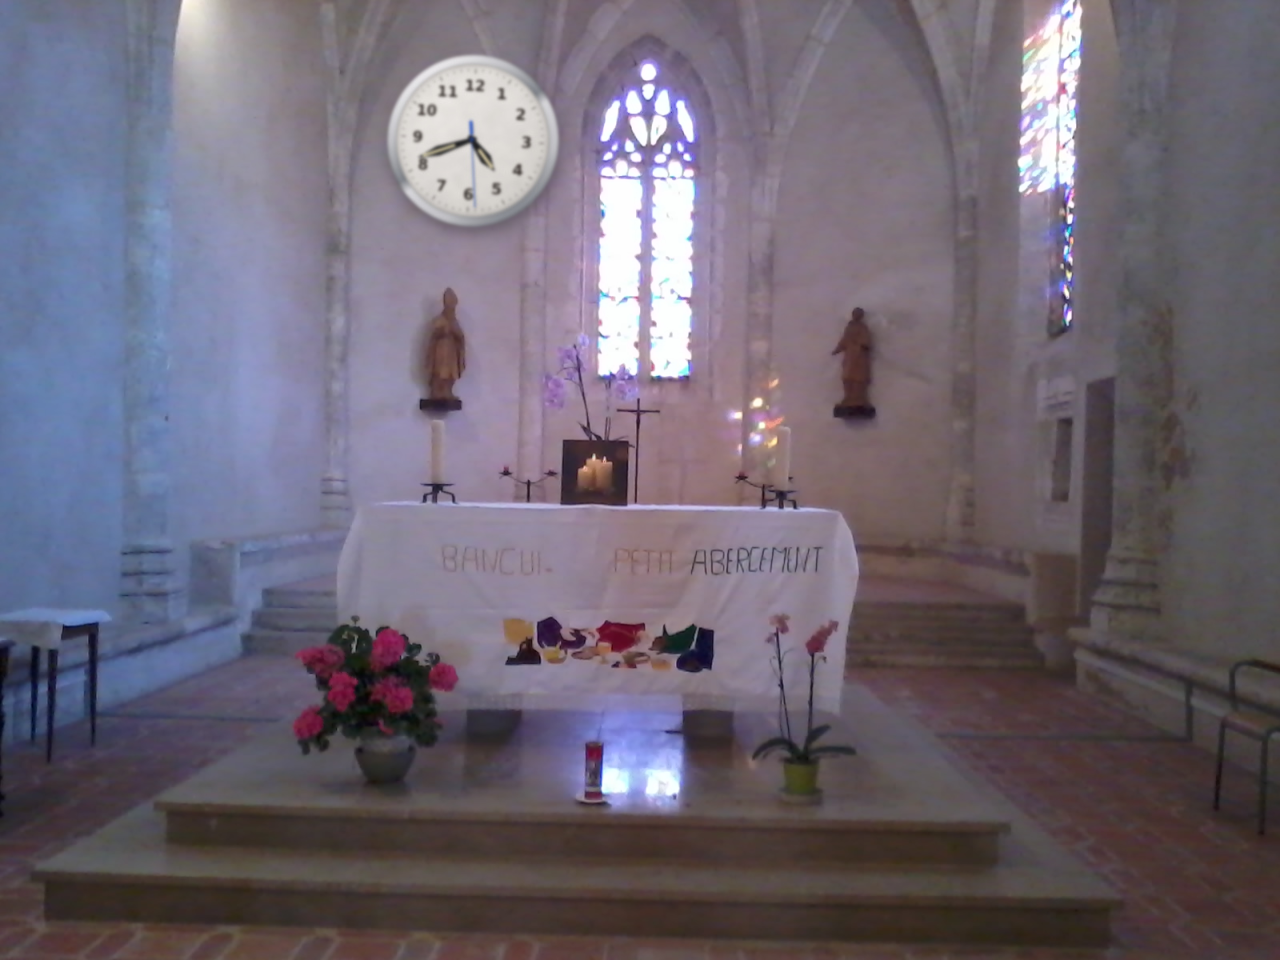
4:41:29
